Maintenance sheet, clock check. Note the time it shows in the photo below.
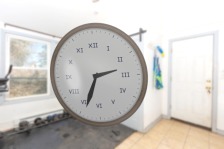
2:34
